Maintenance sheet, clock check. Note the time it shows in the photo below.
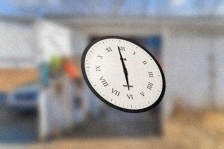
5:59
